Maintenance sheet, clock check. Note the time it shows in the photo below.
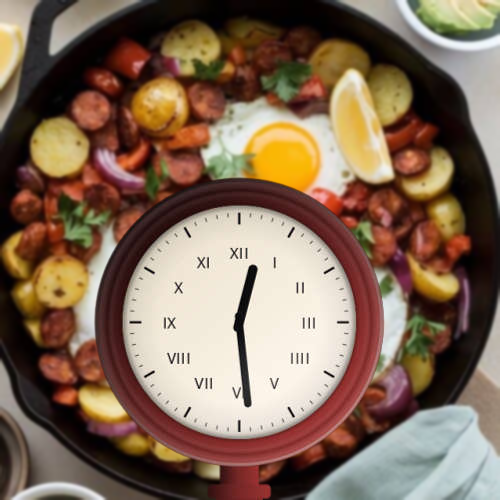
12:29
